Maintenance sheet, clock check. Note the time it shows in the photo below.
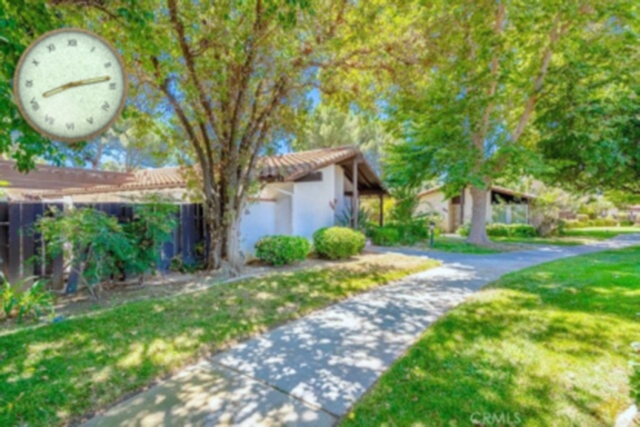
8:13
